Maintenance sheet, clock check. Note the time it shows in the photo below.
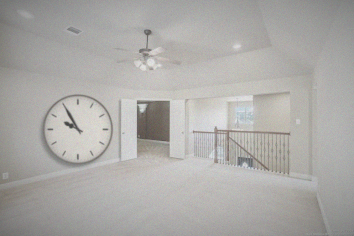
9:55
